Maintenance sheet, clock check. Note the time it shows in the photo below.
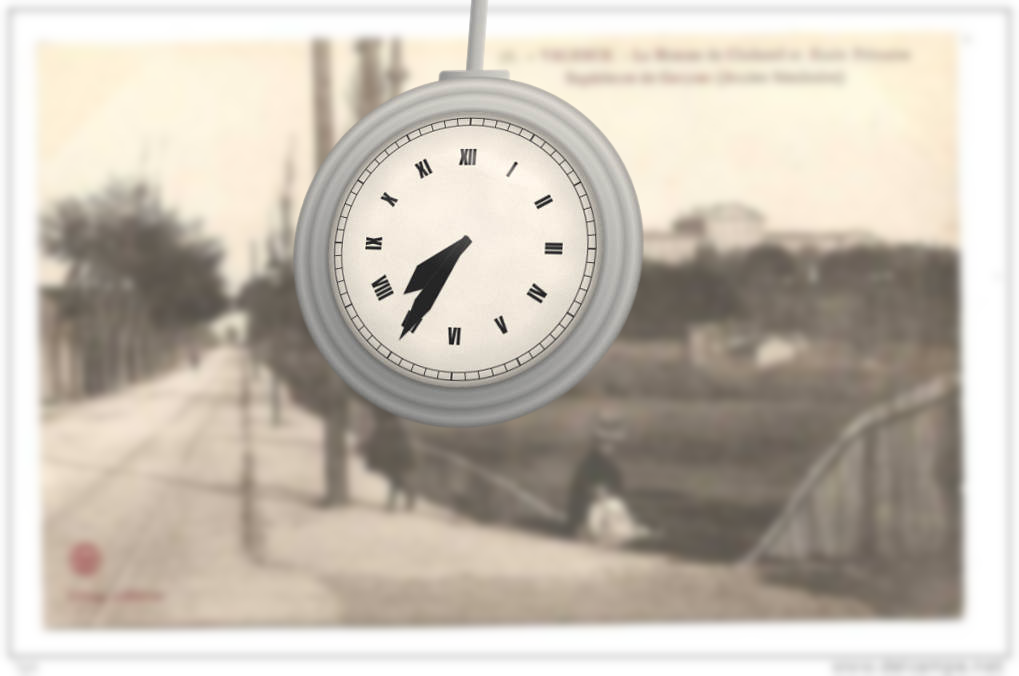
7:35
